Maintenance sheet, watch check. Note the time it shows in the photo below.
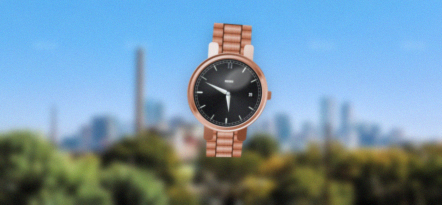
5:49
